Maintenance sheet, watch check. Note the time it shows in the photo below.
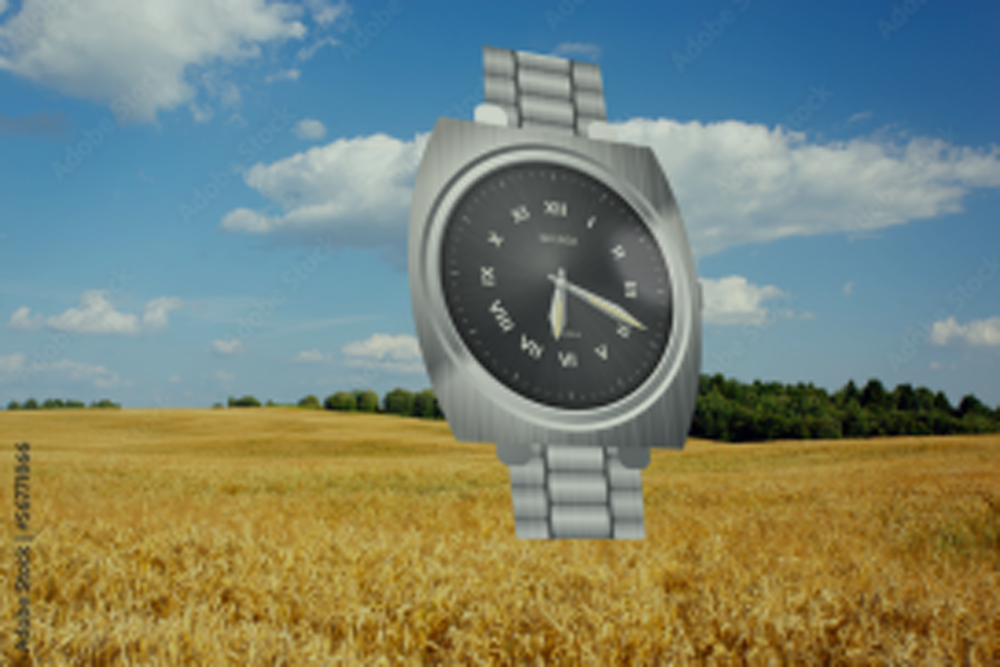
6:19
